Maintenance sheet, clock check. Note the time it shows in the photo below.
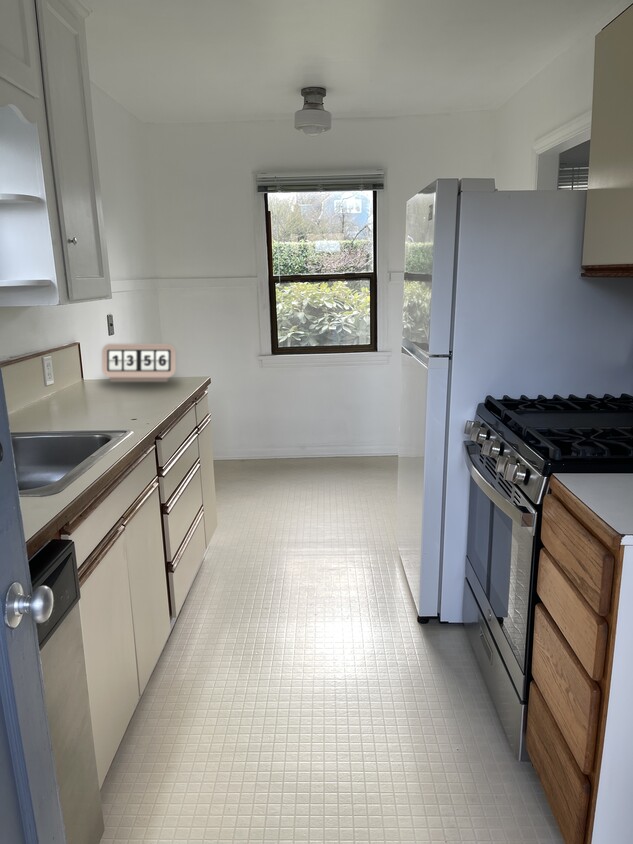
13:56
